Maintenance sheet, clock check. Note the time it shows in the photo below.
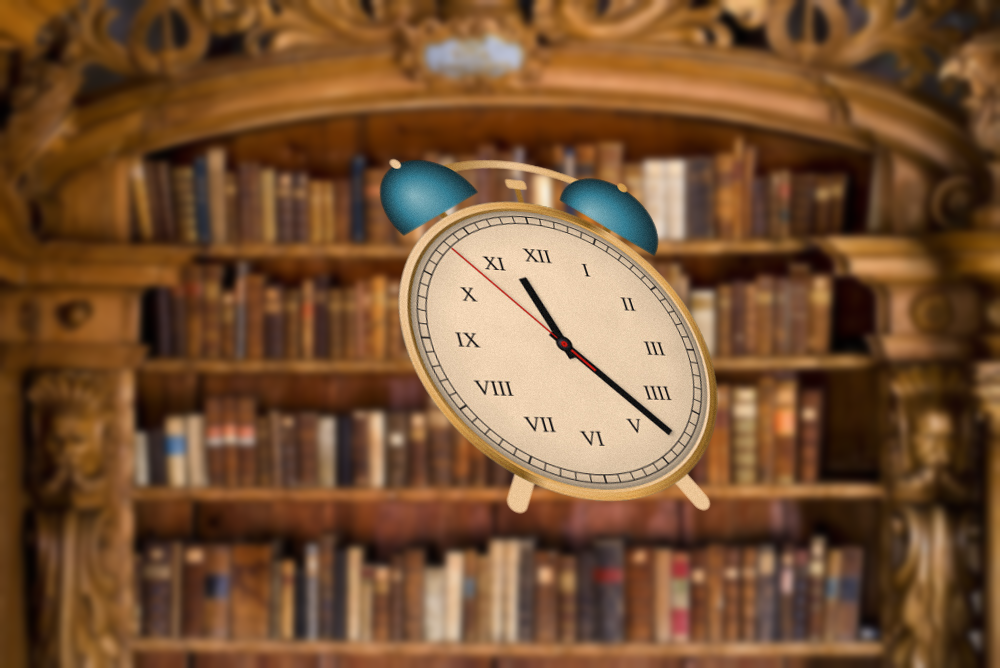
11:22:53
